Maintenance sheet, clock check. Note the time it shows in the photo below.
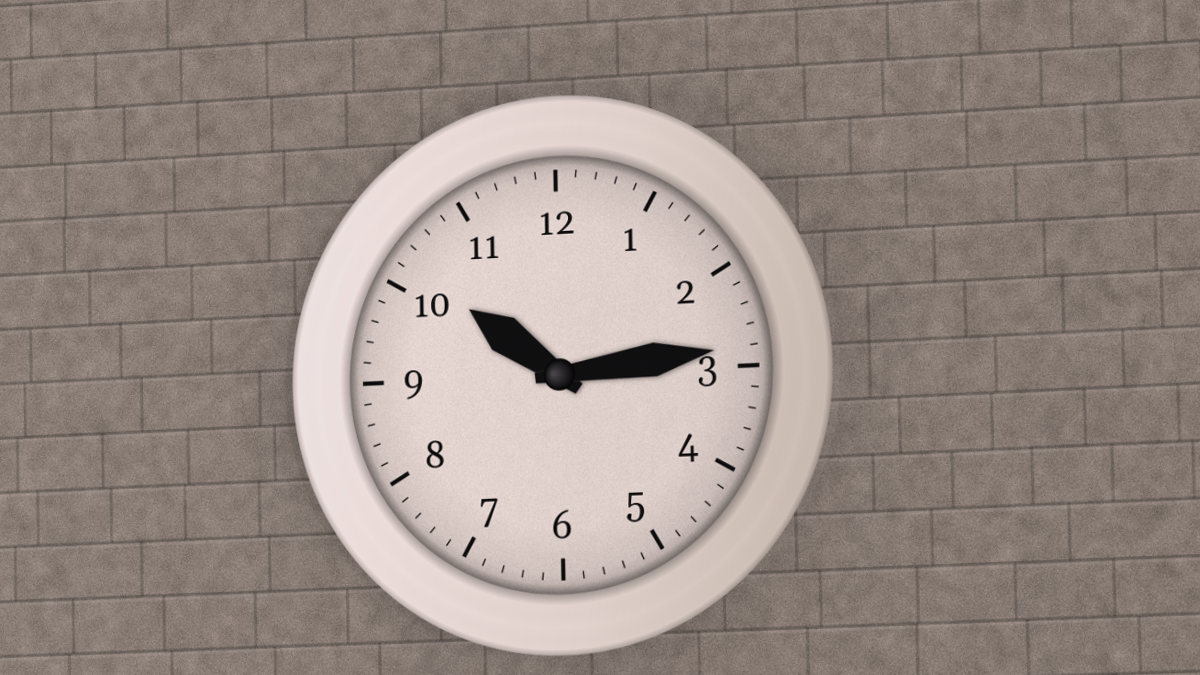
10:14
